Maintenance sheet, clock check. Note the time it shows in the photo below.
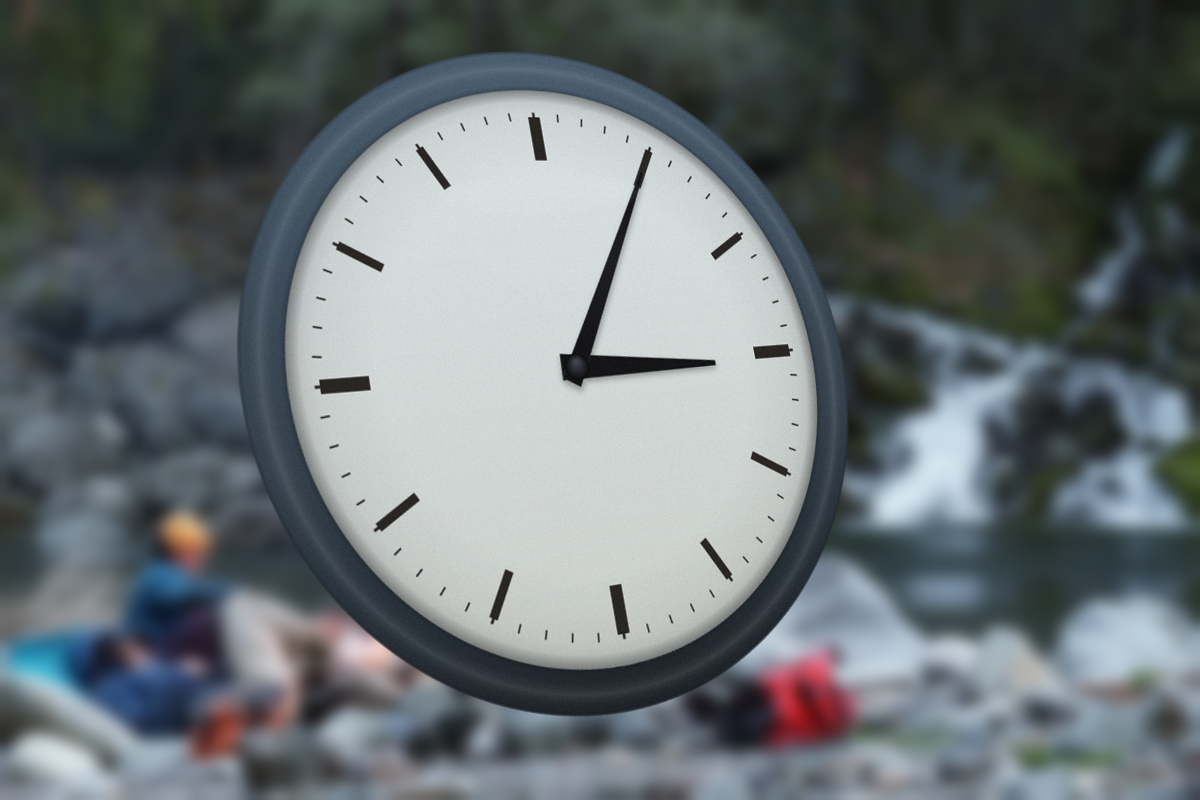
3:05
